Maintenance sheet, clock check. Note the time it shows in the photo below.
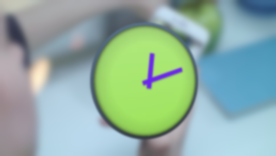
12:12
